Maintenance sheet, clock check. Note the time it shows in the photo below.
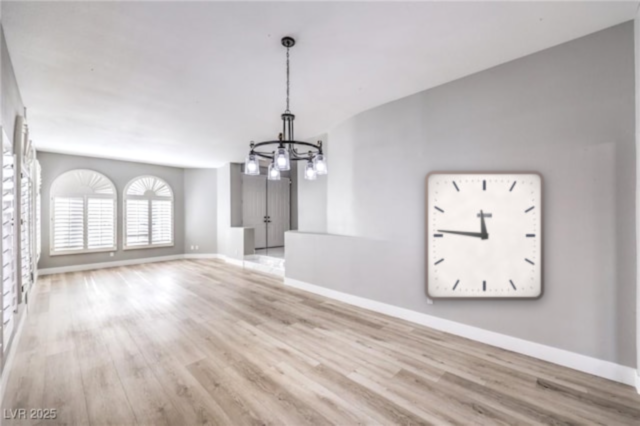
11:46
